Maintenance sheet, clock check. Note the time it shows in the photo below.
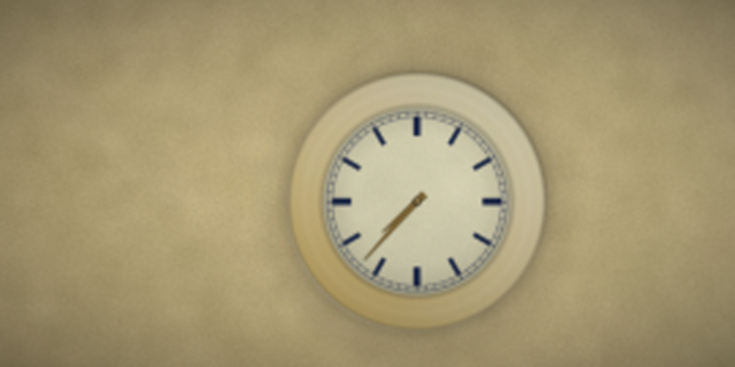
7:37
